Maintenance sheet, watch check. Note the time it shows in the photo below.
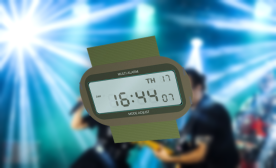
16:44:07
